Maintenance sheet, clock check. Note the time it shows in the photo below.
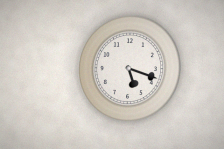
5:18
